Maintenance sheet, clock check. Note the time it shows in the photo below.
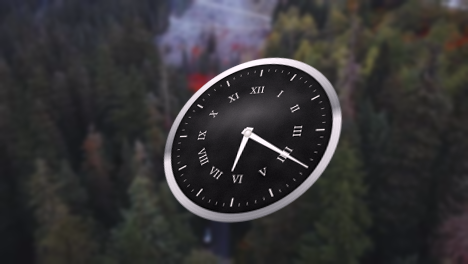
6:20
